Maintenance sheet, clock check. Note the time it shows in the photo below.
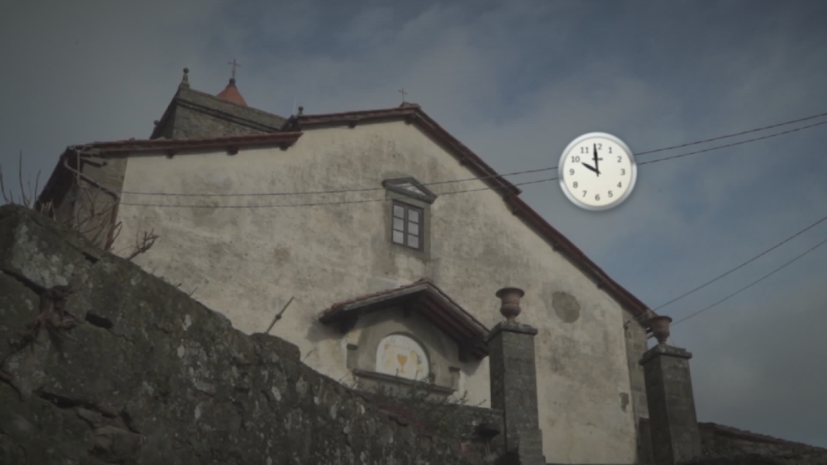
9:59
